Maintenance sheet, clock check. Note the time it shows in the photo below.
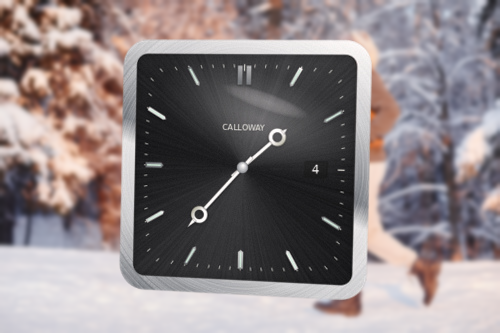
1:37
